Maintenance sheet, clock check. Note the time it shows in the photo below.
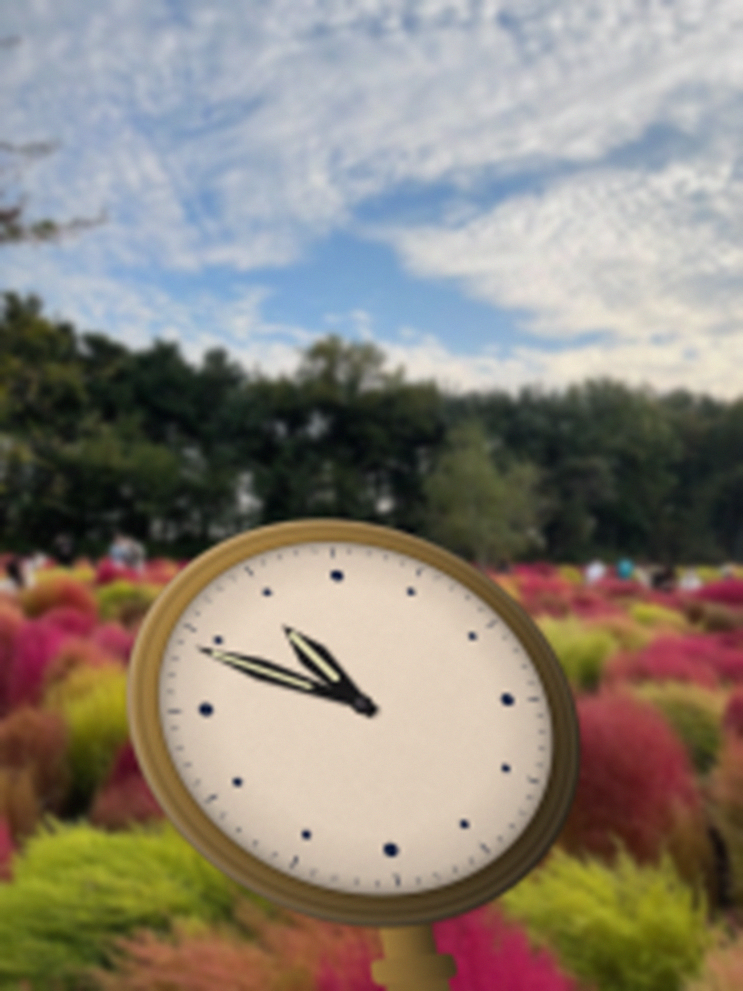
10:49
